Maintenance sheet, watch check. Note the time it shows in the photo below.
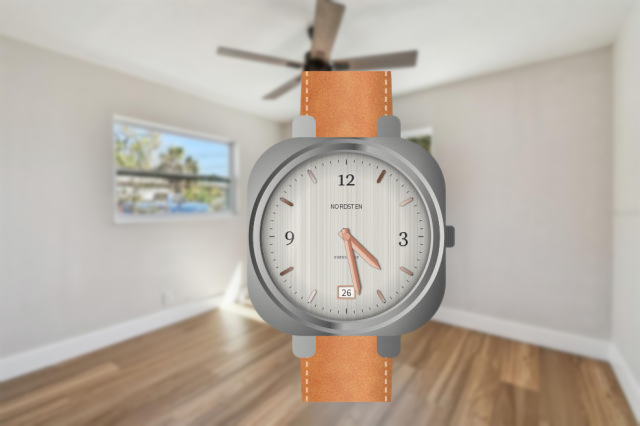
4:28
